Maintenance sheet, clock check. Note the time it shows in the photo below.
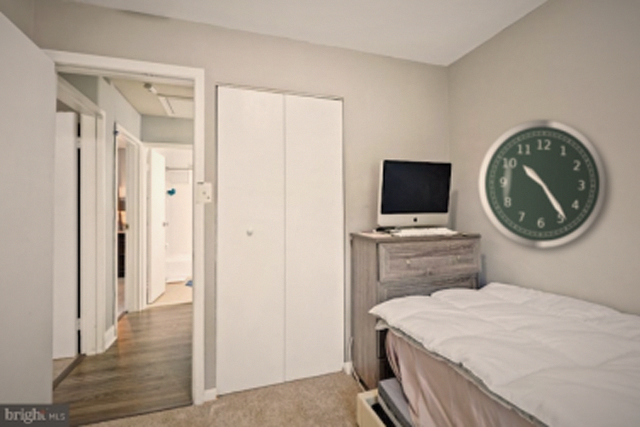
10:24
